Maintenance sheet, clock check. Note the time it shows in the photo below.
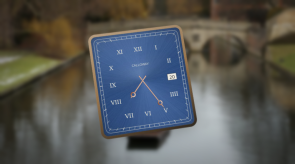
7:25
